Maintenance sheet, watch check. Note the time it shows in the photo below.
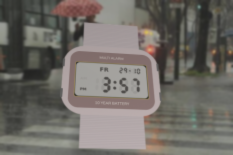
3:57
